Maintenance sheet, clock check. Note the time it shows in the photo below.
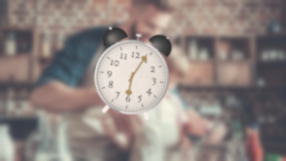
6:04
